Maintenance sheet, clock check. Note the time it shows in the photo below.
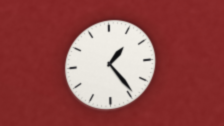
1:24
